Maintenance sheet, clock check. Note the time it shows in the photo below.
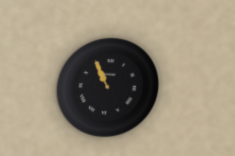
10:55
